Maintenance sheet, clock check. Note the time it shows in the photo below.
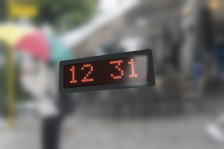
12:31
